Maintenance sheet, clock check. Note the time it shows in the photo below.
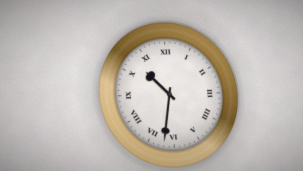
10:32
